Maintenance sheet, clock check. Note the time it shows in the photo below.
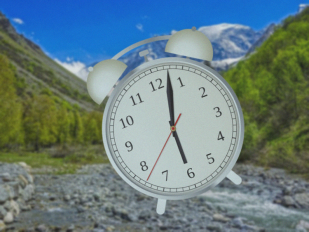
6:02:38
